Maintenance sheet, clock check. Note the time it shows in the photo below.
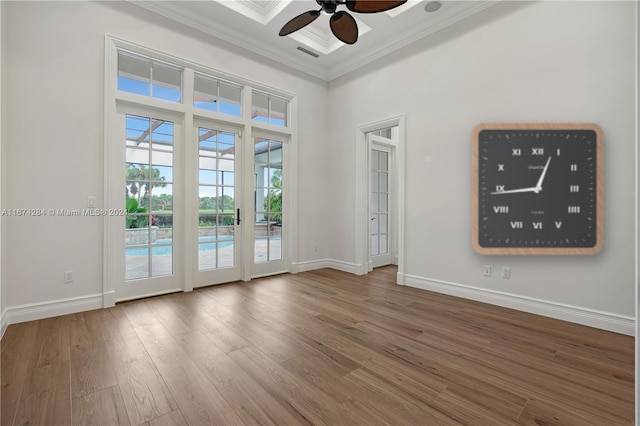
12:44
